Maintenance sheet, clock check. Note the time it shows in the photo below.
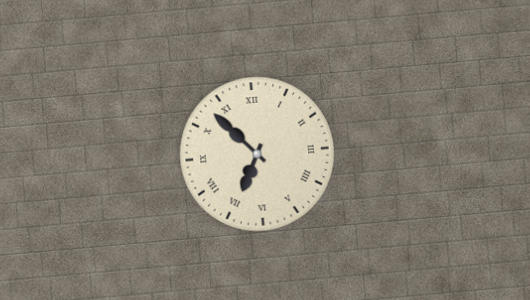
6:53
